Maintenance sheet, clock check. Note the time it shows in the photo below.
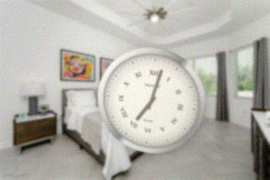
7:02
